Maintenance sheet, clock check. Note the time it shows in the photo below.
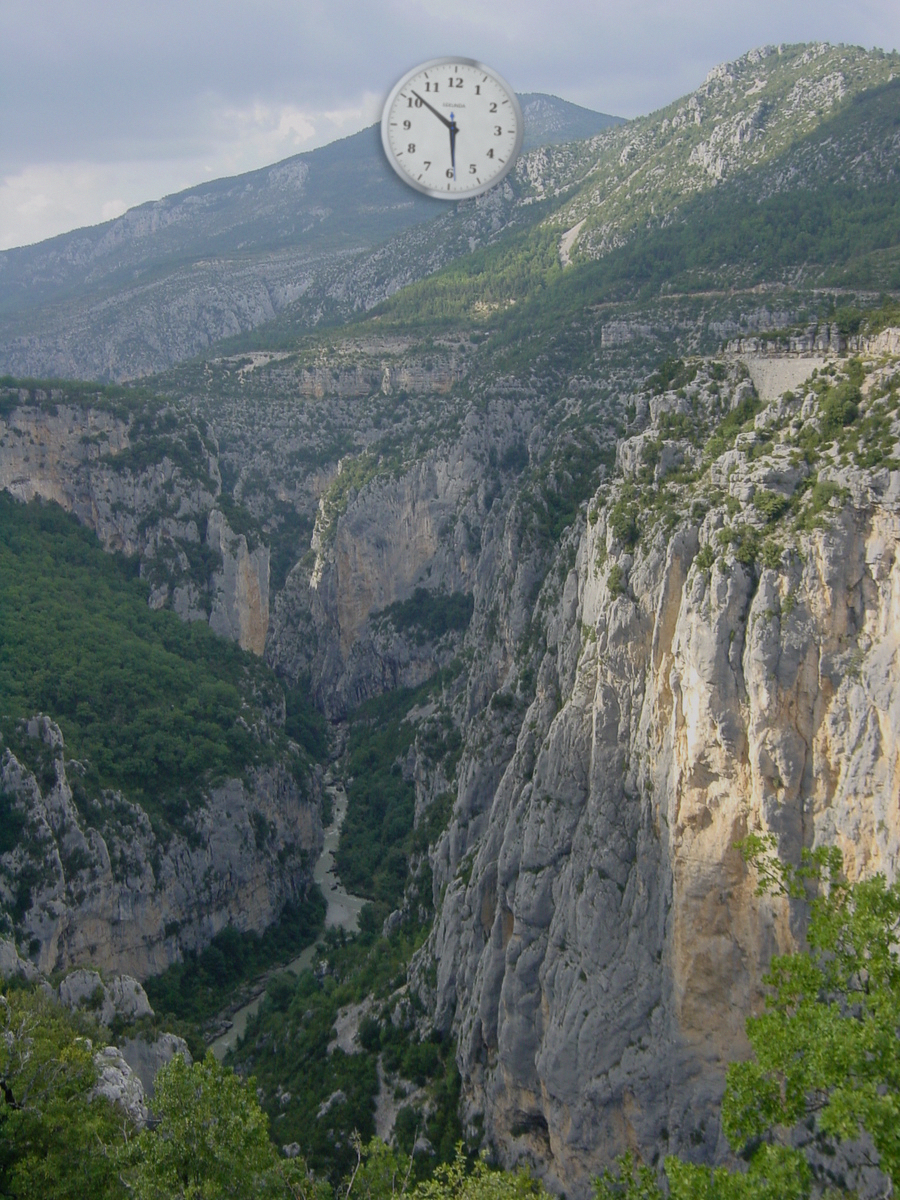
5:51:29
